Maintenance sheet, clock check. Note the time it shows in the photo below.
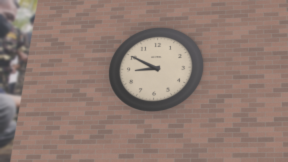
8:50
